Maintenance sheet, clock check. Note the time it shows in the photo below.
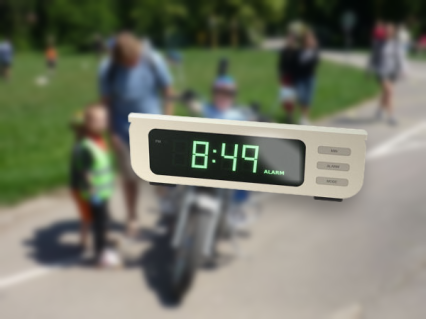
8:49
